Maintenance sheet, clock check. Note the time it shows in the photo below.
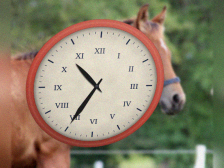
10:35
